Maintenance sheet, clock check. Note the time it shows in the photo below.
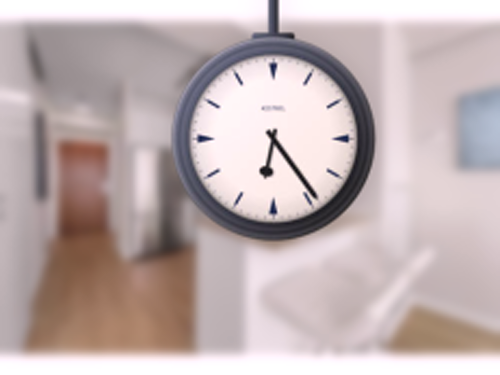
6:24
